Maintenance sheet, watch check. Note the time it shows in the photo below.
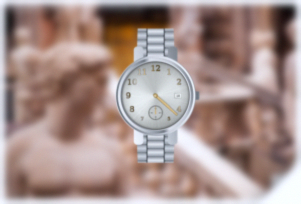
4:22
